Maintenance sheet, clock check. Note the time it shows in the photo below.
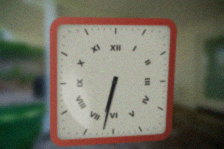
6:32
